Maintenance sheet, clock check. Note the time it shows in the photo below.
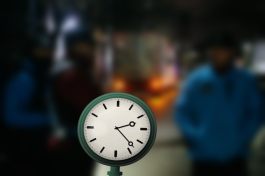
2:23
